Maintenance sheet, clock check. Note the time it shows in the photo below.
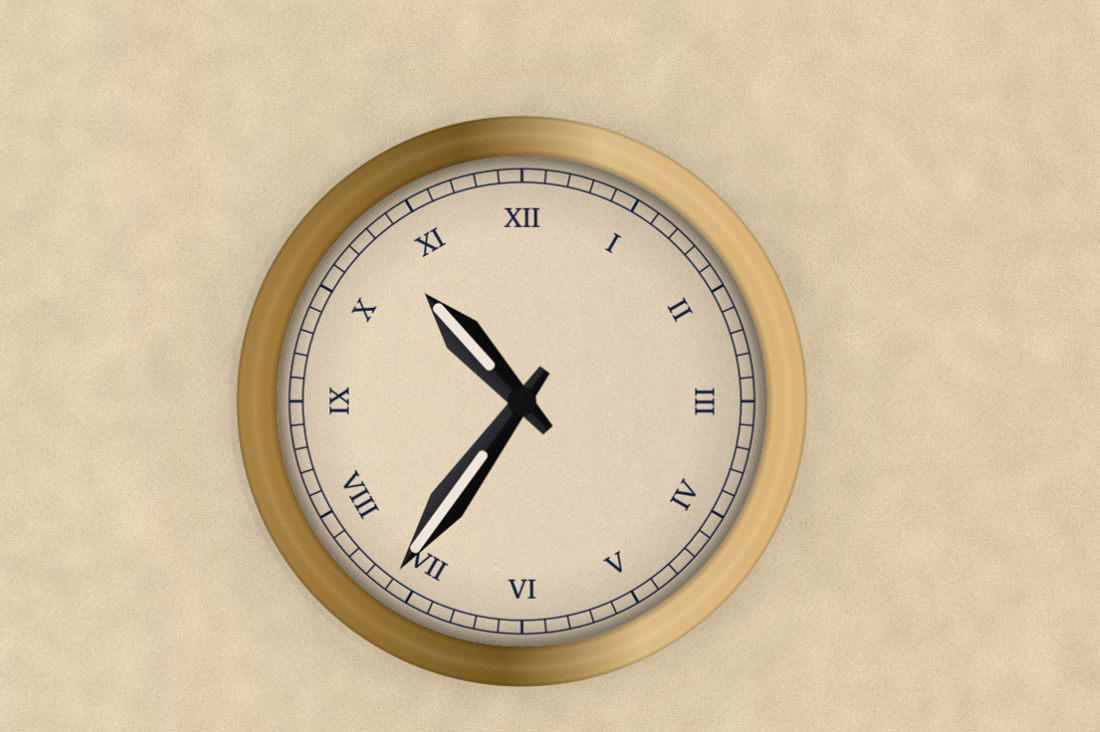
10:36
